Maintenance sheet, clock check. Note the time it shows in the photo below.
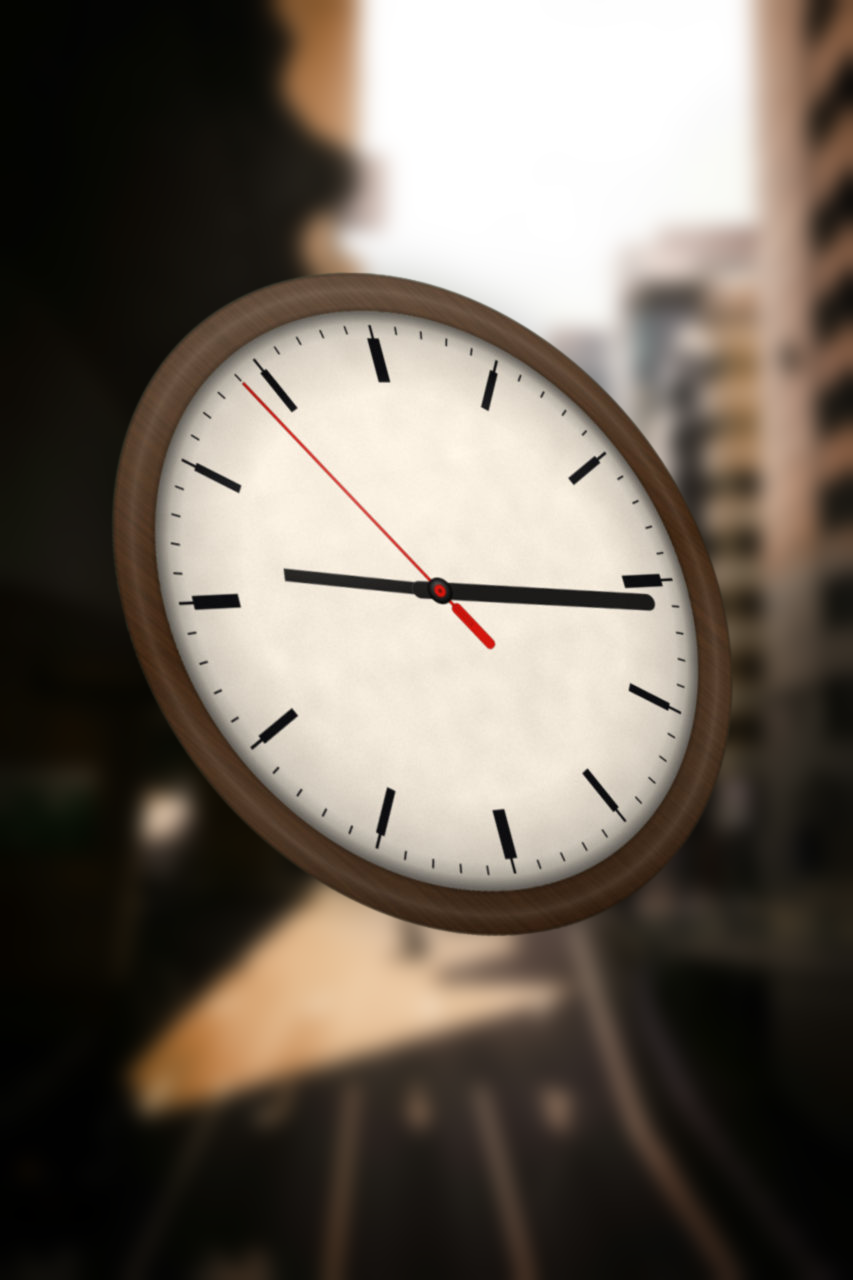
9:15:54
